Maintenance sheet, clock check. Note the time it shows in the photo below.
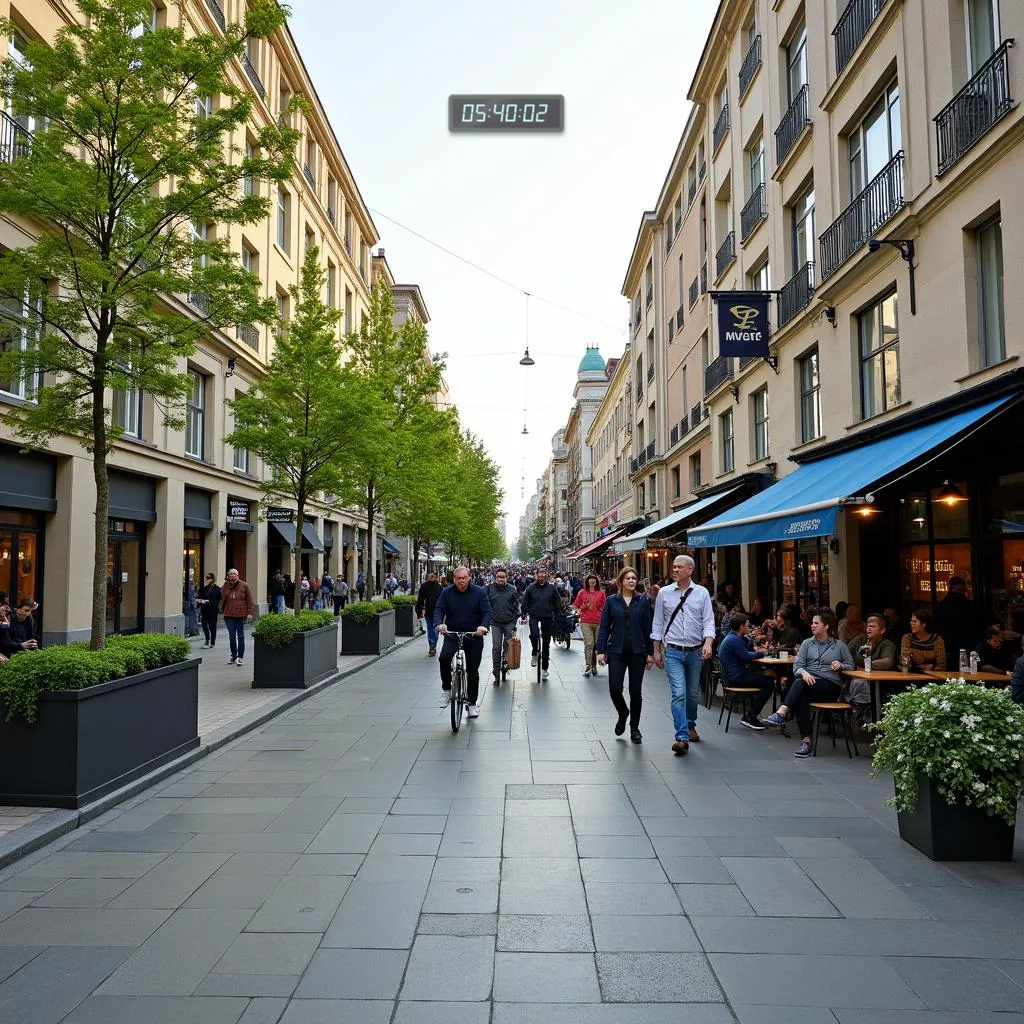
5:40:02
